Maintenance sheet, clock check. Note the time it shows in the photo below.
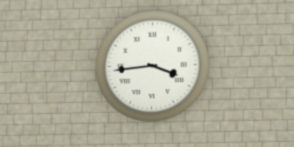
3:44
